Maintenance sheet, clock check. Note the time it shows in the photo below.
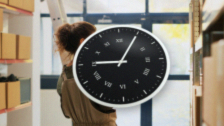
9:05
